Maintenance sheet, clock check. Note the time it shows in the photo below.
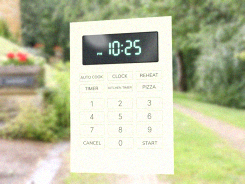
10:25
